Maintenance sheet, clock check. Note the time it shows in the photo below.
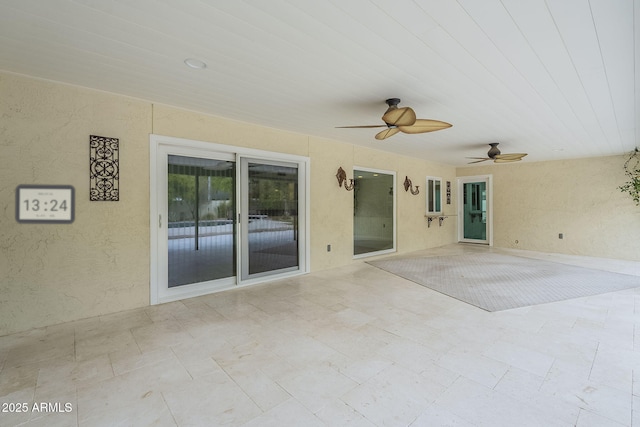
13:24
